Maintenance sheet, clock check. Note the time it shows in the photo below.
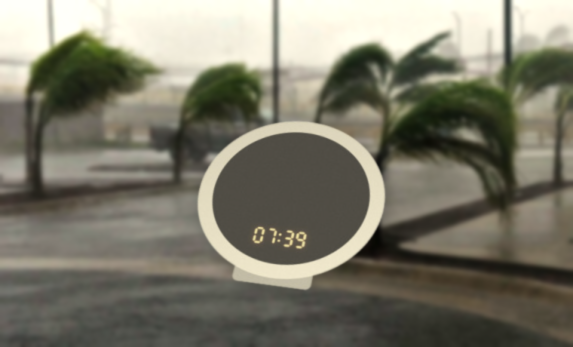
7:39
